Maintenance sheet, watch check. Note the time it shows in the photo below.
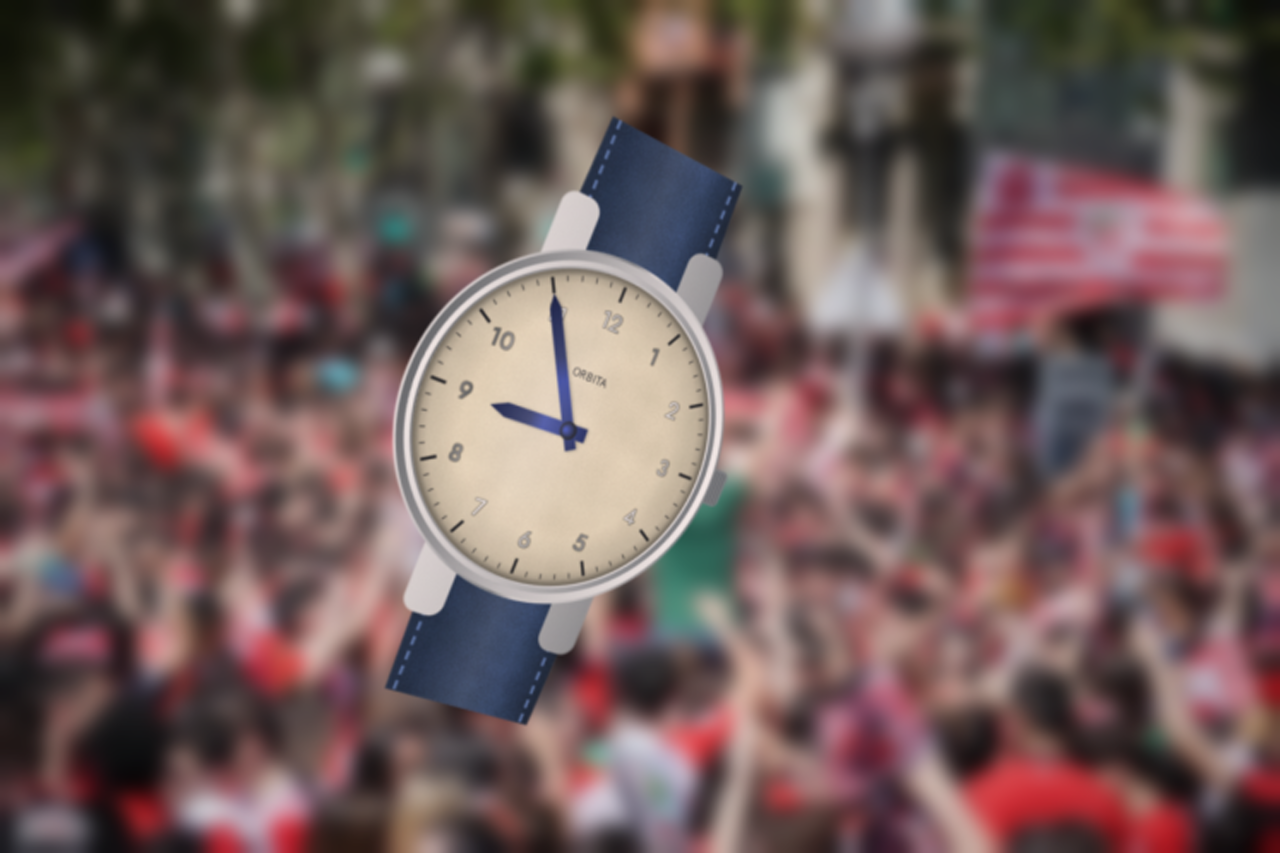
8:55
